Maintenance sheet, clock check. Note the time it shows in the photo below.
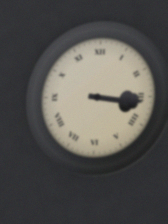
3:16
